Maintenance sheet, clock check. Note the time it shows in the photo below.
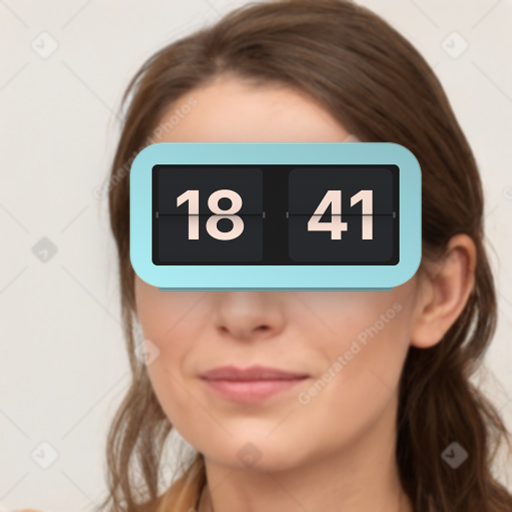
18:41
